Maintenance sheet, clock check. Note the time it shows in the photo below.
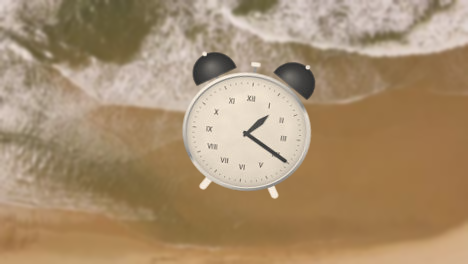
1:20
